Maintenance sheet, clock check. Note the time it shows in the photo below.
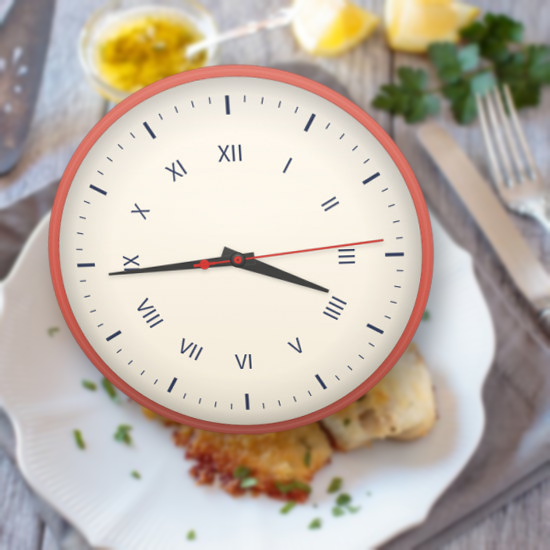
3:44:14
